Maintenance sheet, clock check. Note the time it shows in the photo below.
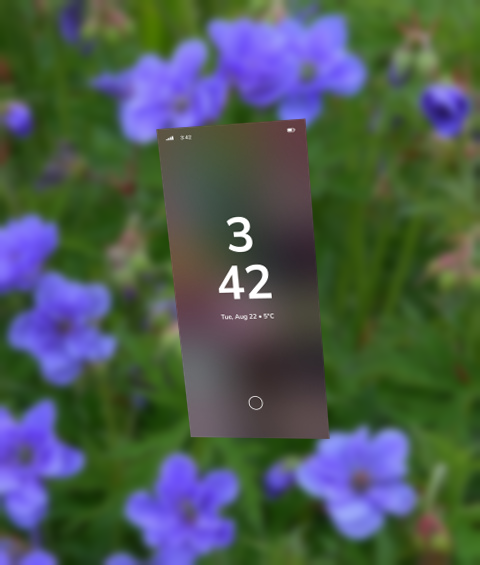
3:42
